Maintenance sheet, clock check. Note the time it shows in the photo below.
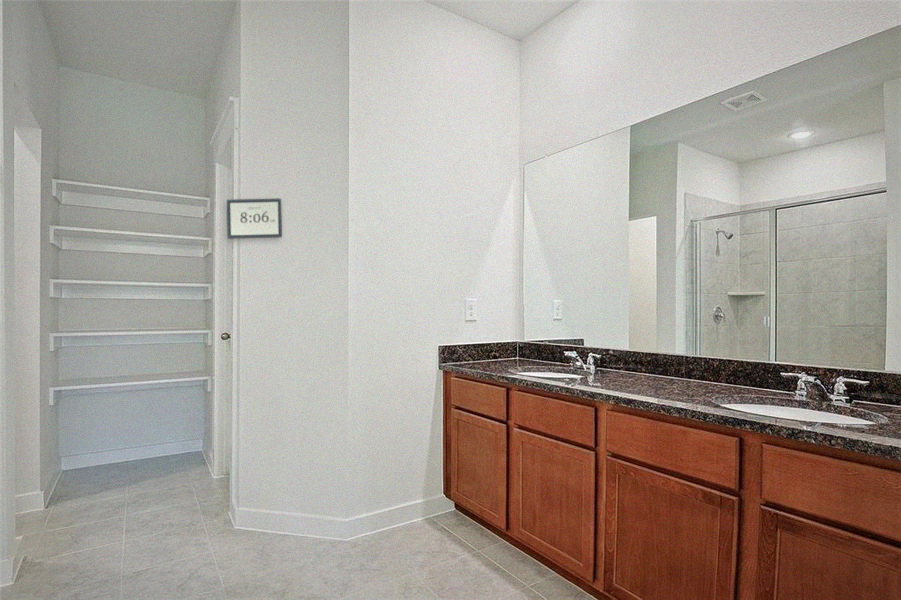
8:06
